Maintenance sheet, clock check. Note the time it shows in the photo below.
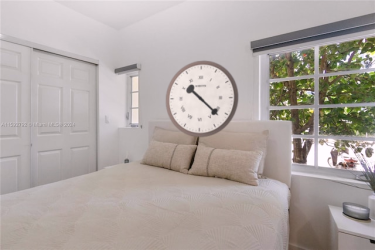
10:22
